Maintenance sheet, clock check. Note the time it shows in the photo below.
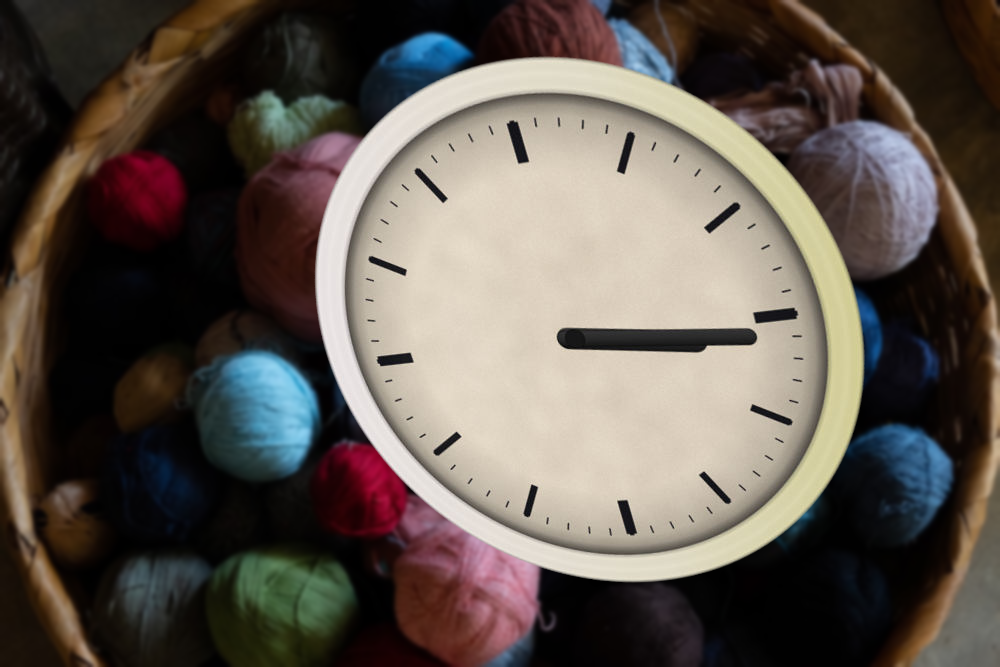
3:16
